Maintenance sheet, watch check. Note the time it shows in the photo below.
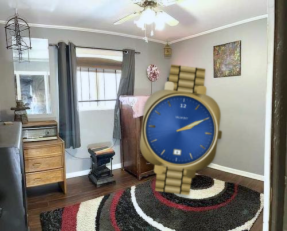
2:10
